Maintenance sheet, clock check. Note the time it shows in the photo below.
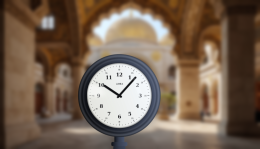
10:07
